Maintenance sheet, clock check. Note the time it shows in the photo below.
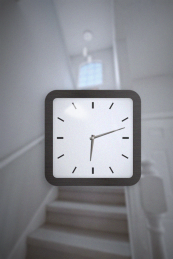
6:12
